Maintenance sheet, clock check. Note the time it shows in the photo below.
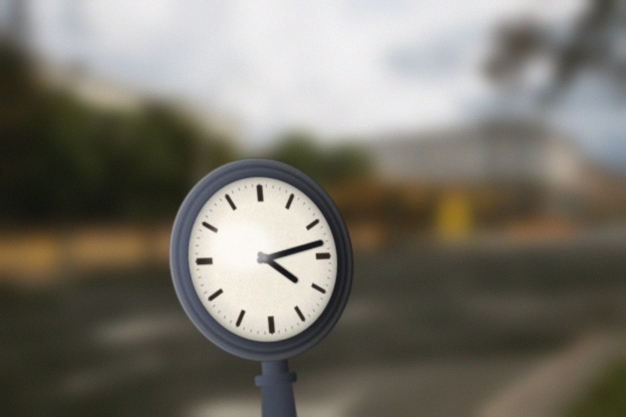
4:13
